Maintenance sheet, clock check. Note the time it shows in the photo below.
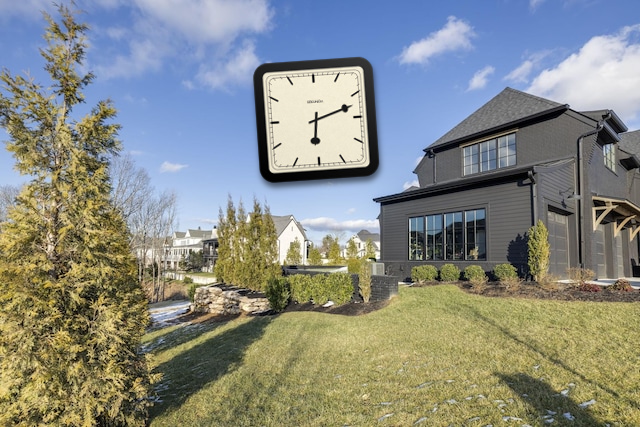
6:12
